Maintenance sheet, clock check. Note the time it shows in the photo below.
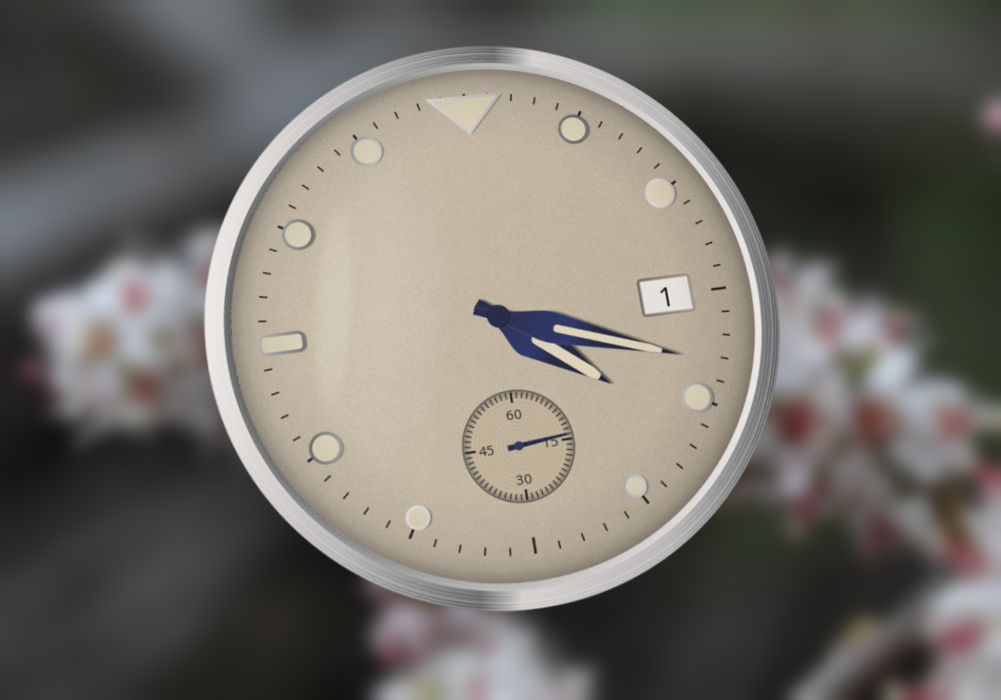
4:18:14
